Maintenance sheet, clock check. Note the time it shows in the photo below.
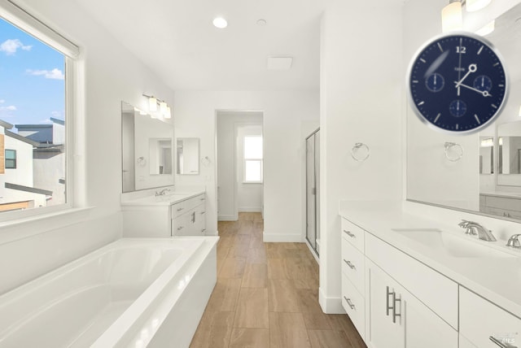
1:18
